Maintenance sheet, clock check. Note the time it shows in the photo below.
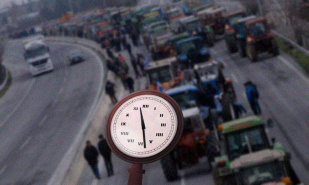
11:28
